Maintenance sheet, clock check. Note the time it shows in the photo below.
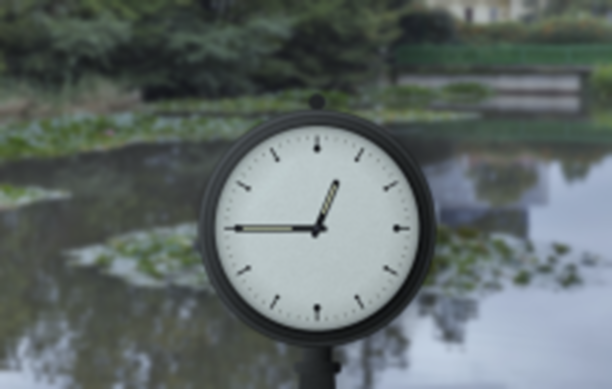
12:45
